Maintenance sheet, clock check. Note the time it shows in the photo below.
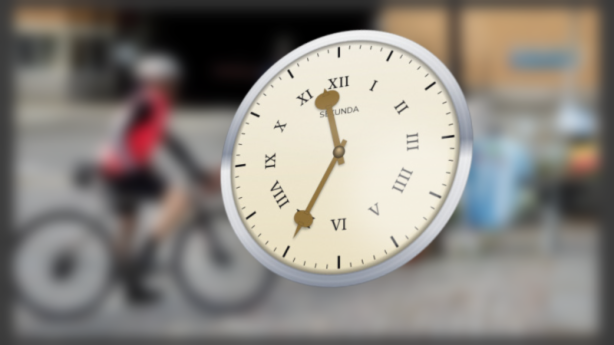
11:35
